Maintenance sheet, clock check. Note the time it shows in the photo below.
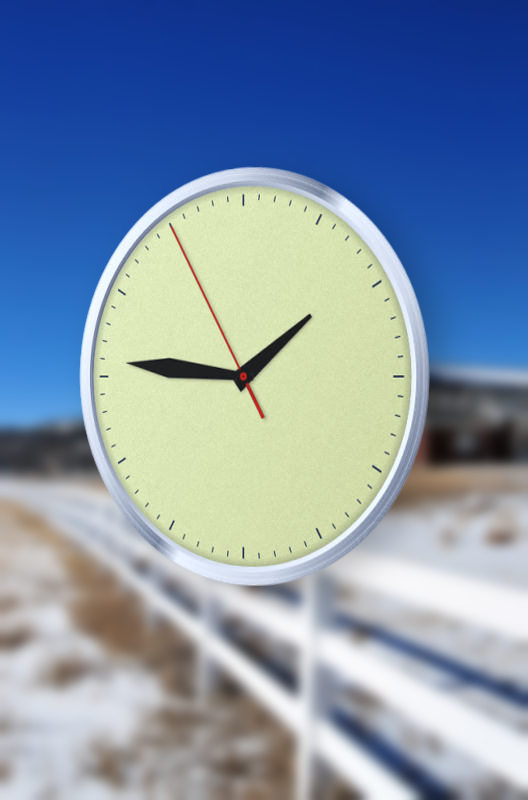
1:45:55
